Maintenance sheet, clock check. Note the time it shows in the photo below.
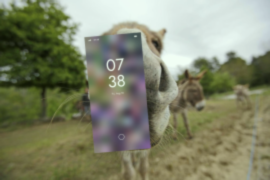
7:38
